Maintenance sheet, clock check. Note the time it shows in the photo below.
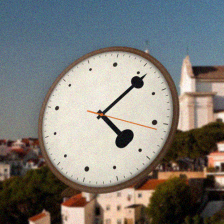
4:06:16
